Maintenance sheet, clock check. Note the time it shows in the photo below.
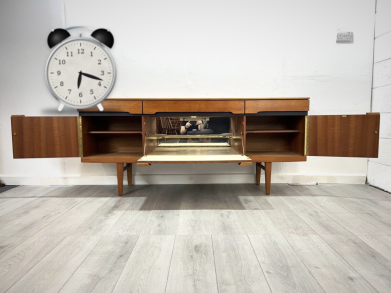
6:18
